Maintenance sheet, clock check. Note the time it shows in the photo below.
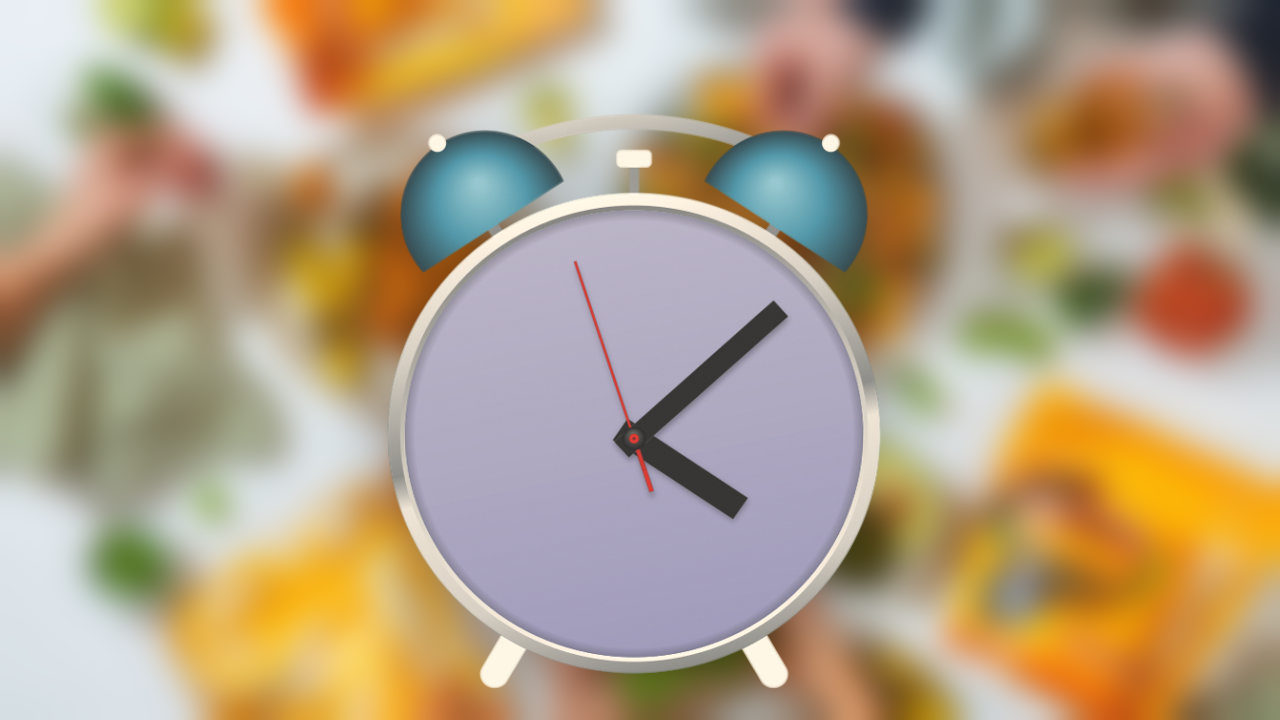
4:07:57
